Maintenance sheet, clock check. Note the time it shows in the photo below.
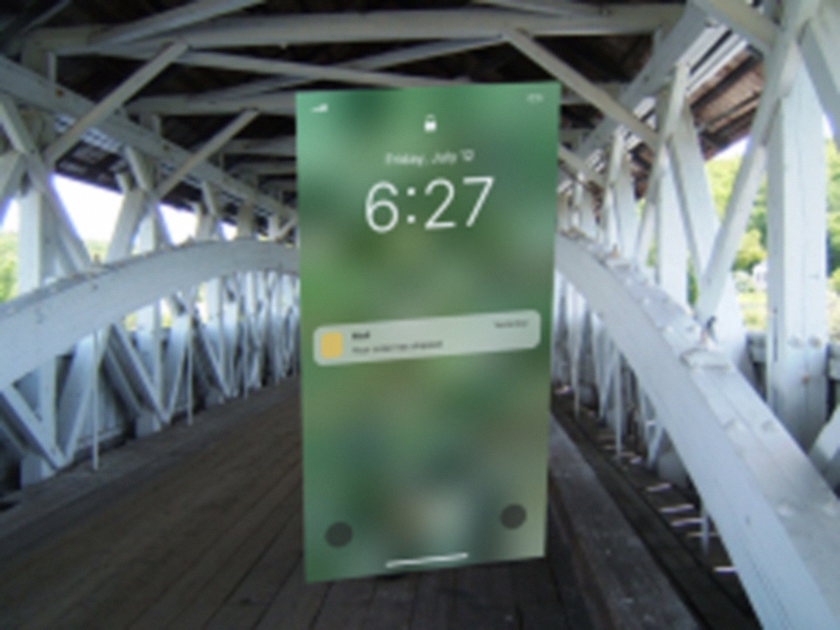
6:27
